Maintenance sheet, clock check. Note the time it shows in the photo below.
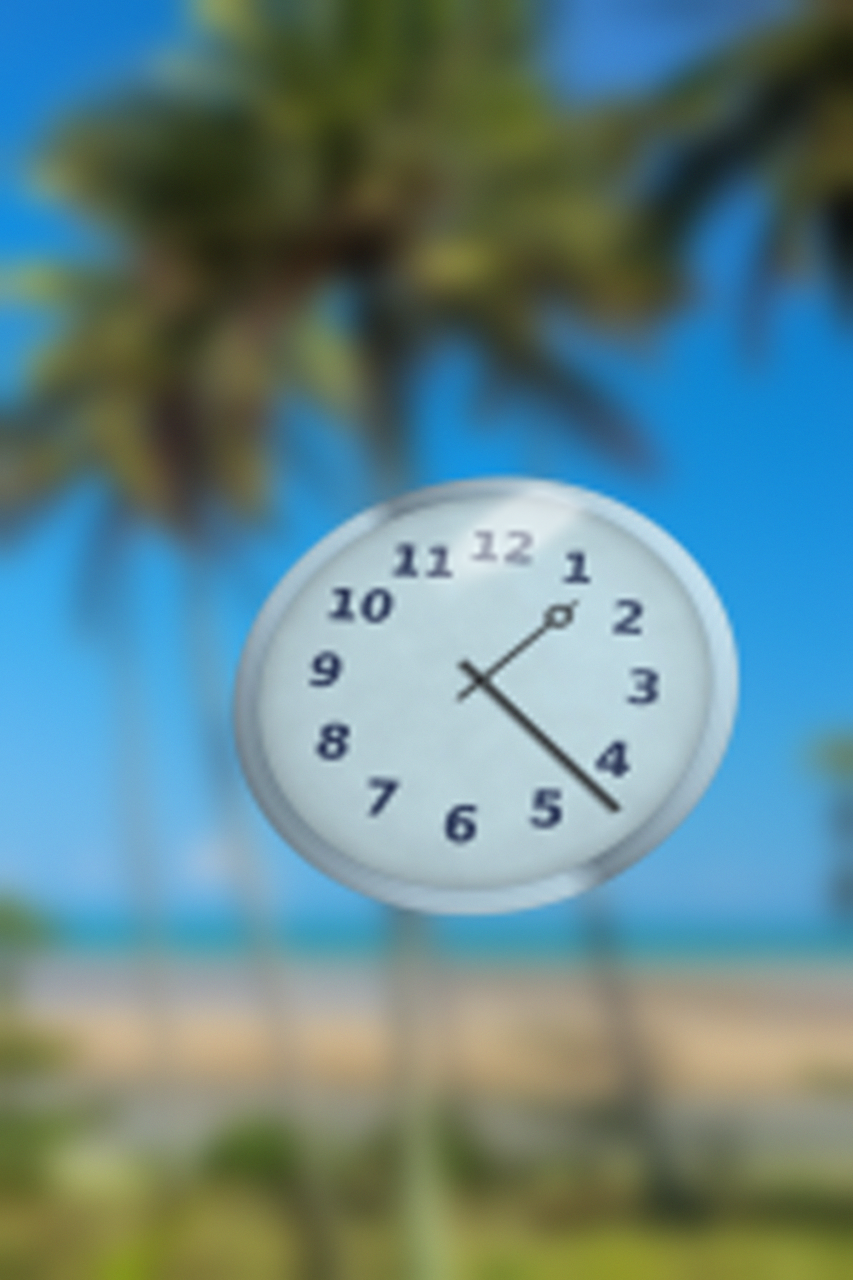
1:22
